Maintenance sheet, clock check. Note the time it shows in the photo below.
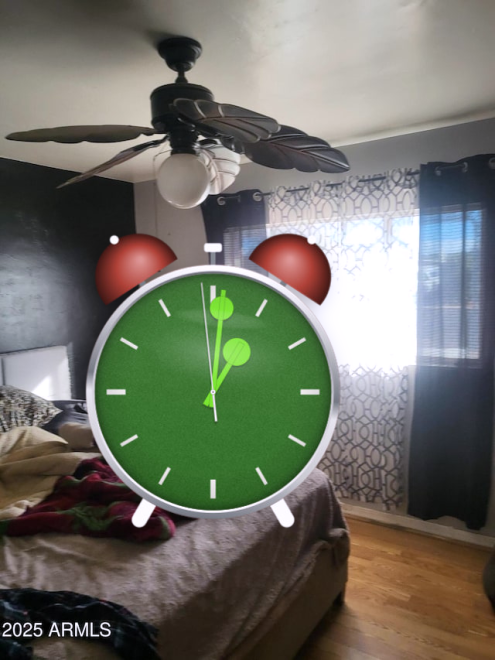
1:00:59
